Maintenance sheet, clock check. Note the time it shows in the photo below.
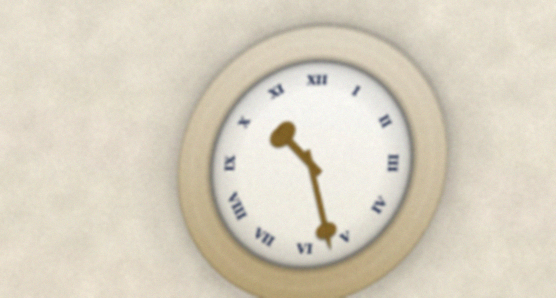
10:27
